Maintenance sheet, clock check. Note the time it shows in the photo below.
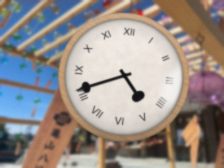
4:41
